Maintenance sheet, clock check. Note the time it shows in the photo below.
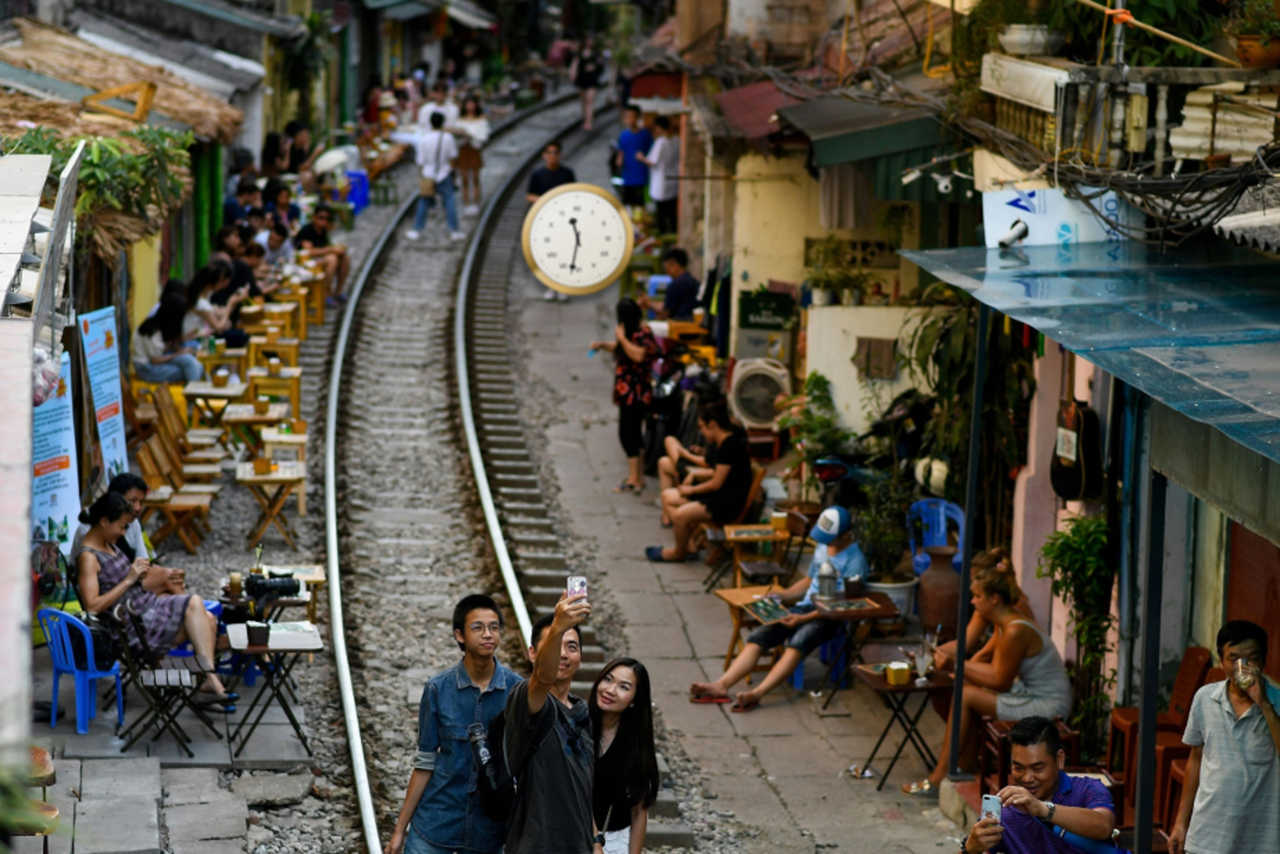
11:32
